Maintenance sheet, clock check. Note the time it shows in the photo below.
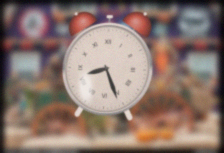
8:26
